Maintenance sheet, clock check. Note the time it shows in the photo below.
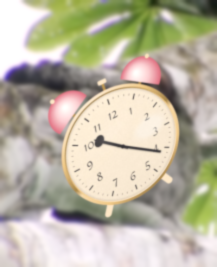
10:21
